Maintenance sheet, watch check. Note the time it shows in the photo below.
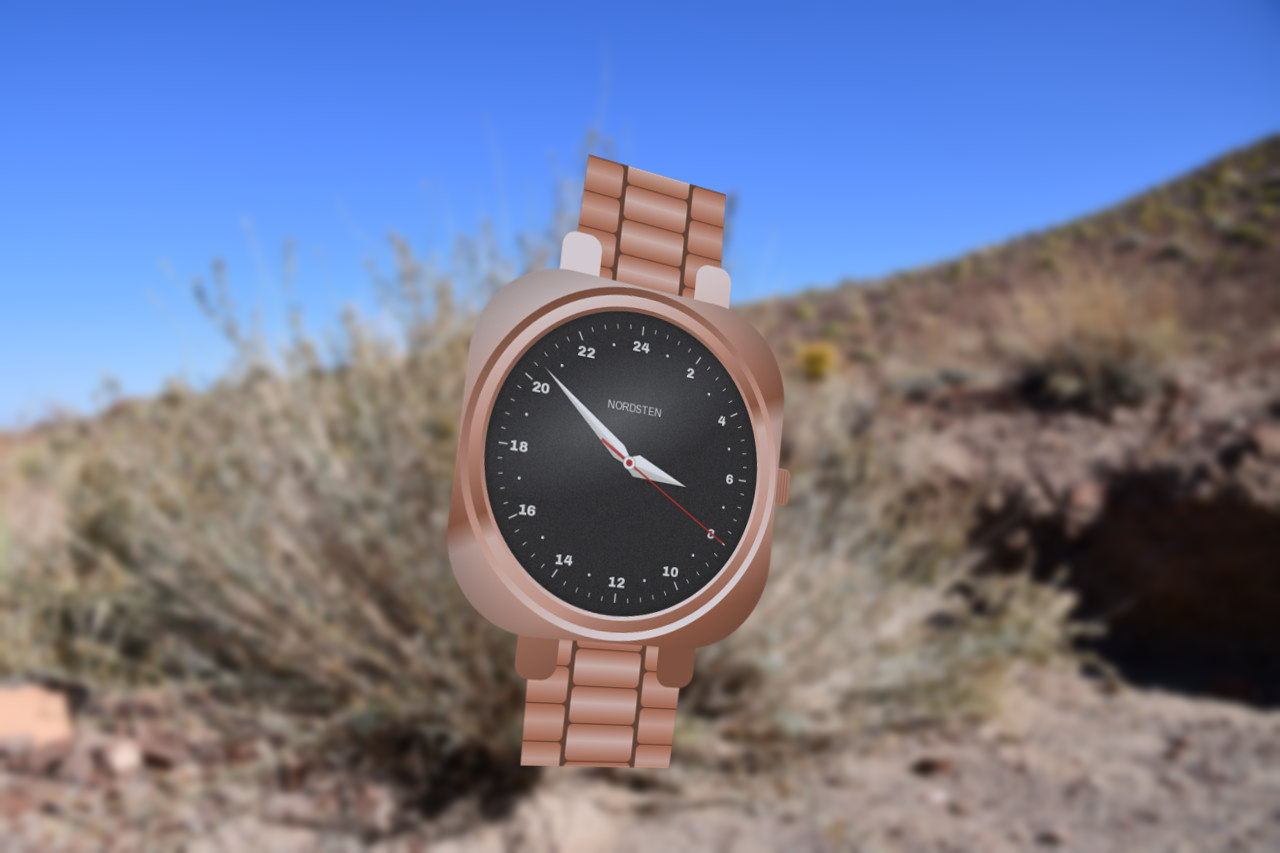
6:51:20
